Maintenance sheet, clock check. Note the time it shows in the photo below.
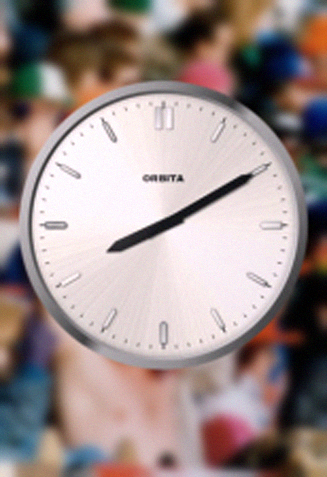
8:10
